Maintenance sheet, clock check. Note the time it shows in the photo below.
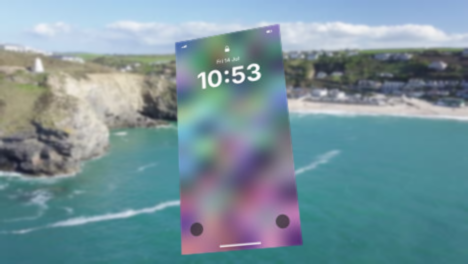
10:53
